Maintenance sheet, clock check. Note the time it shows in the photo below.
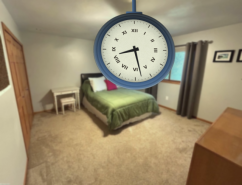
8:28
